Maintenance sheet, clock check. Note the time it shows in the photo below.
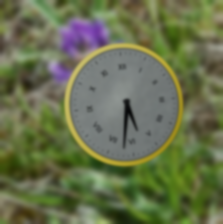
5:32
